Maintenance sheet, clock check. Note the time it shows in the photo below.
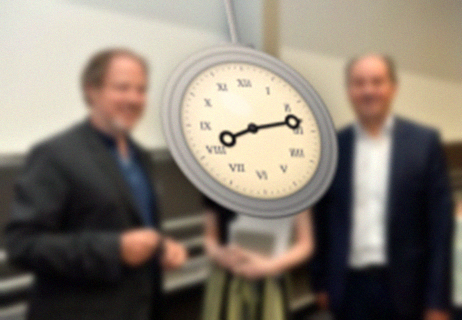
8:13
